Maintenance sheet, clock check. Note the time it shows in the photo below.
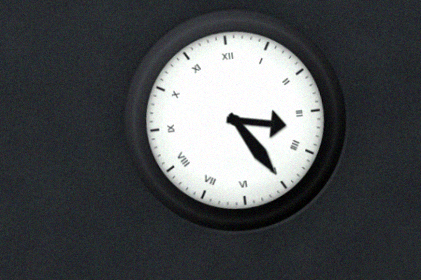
3:25
